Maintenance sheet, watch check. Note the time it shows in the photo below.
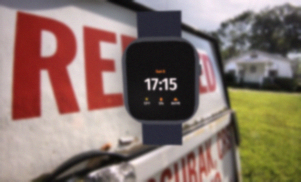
17:15
